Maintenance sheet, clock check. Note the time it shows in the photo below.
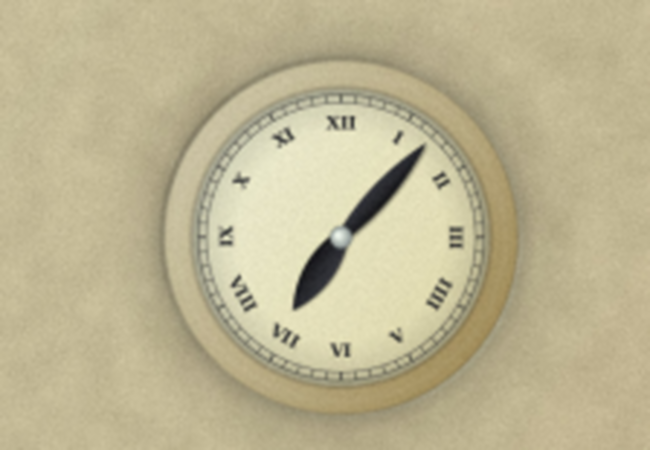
7:07
